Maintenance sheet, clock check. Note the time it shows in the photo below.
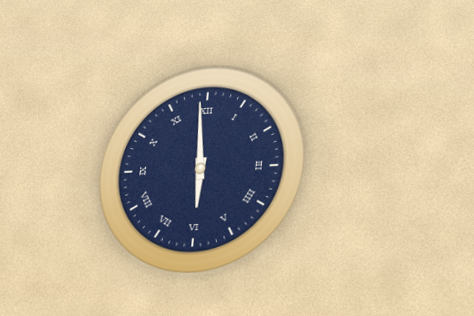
5:59
